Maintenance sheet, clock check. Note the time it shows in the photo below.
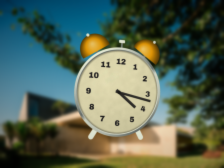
4:17
